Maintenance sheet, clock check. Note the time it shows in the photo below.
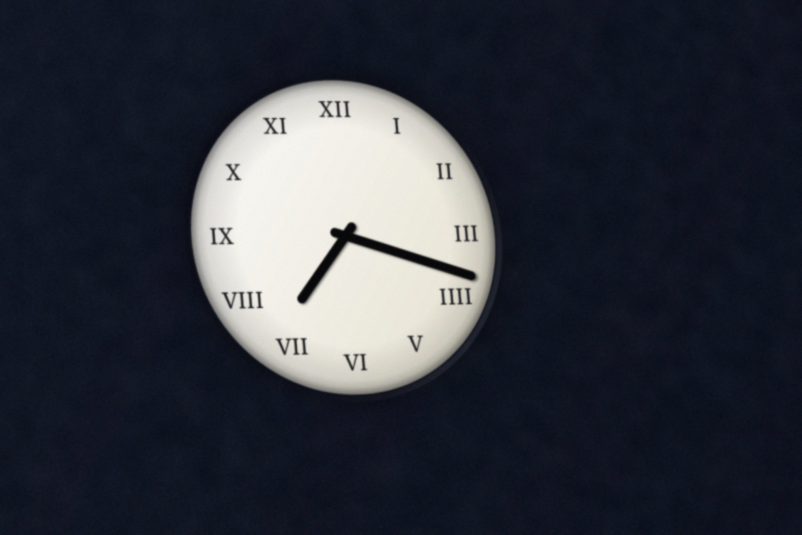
7:18
